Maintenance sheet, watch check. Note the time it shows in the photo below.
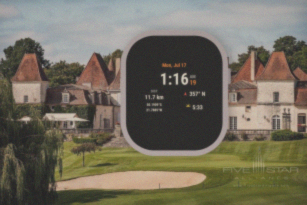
1:16
